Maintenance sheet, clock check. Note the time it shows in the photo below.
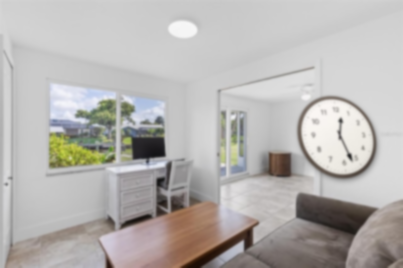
12:27
